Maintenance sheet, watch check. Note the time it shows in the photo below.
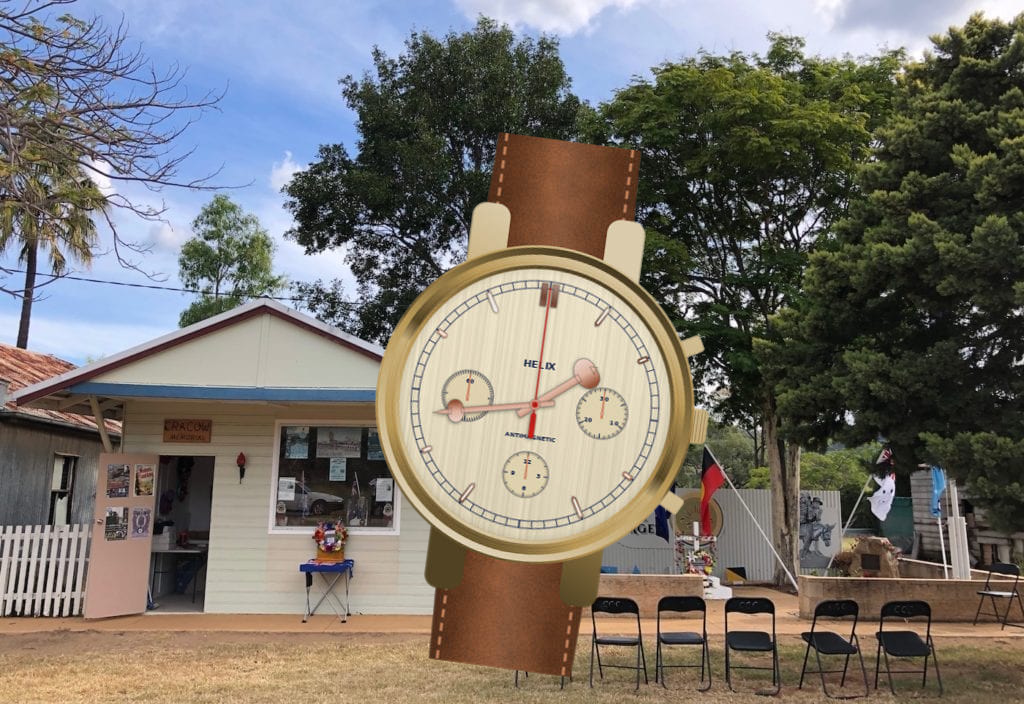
1:43
